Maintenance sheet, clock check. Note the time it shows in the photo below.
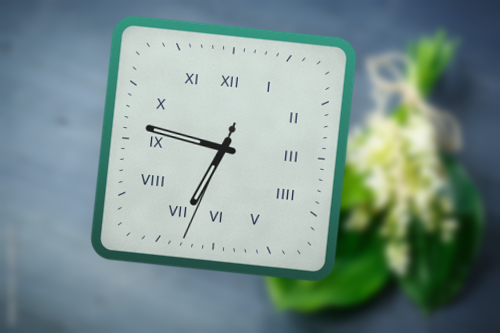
6:46:33
